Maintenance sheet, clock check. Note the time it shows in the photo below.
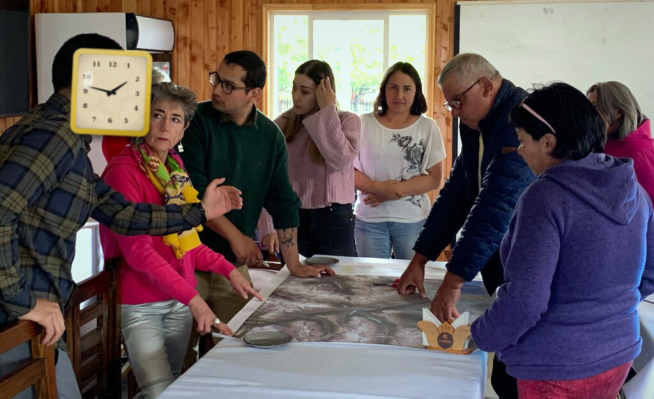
1:47
